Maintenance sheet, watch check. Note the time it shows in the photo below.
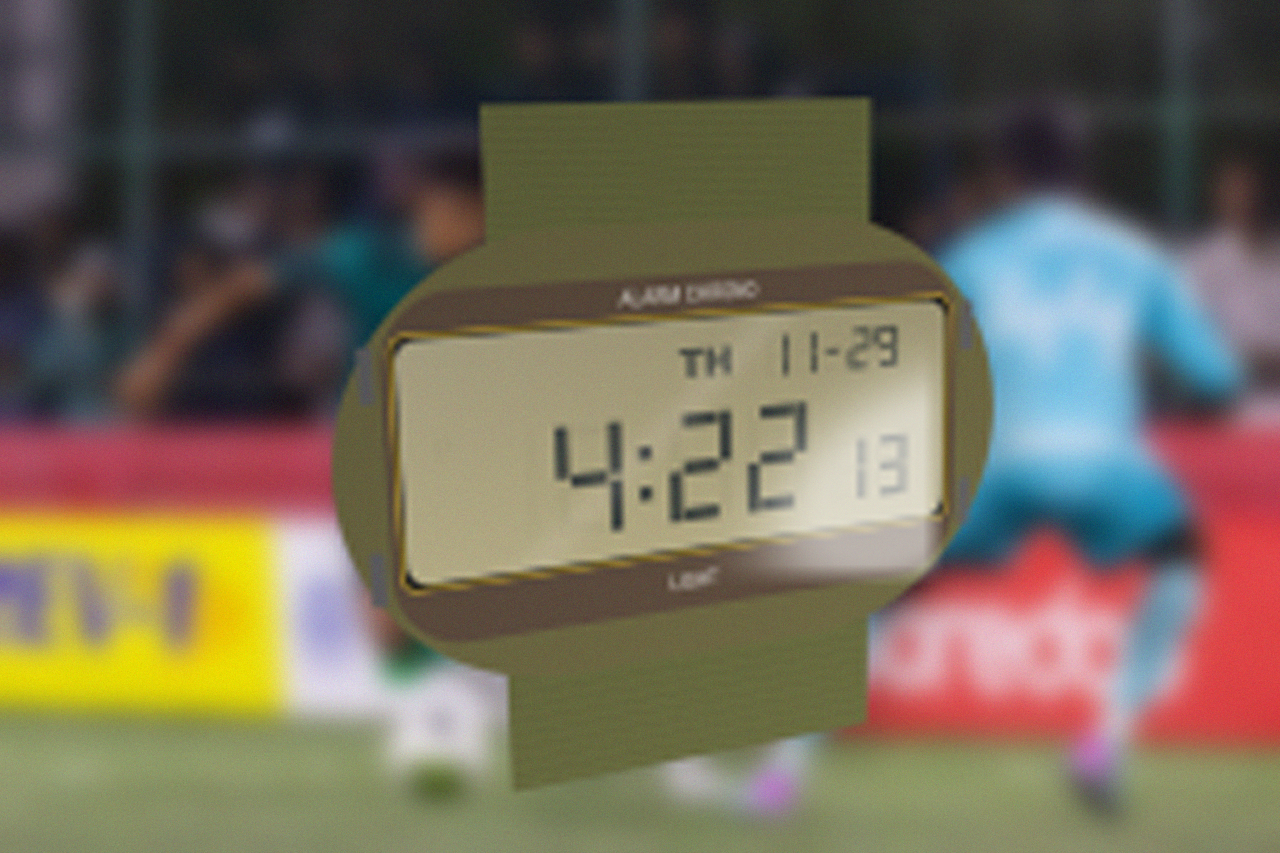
4:22:13
